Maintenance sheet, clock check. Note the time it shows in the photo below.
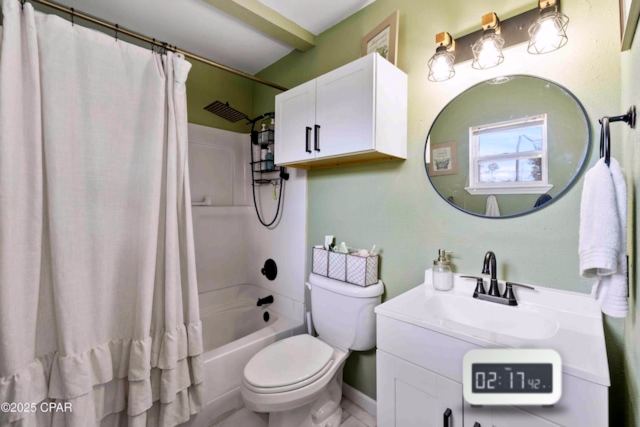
2:17
